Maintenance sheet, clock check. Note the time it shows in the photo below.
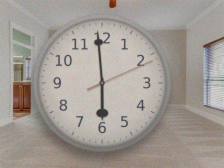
5:59:11
